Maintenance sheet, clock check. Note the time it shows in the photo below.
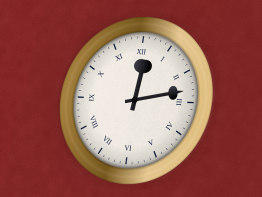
12:13
